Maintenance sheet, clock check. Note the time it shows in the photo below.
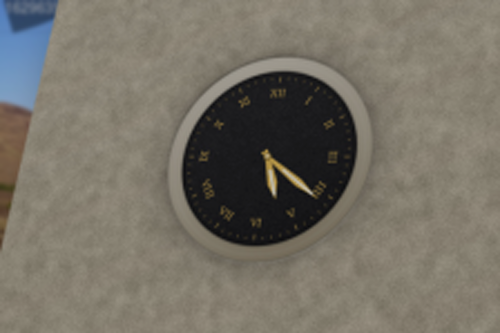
5:21
